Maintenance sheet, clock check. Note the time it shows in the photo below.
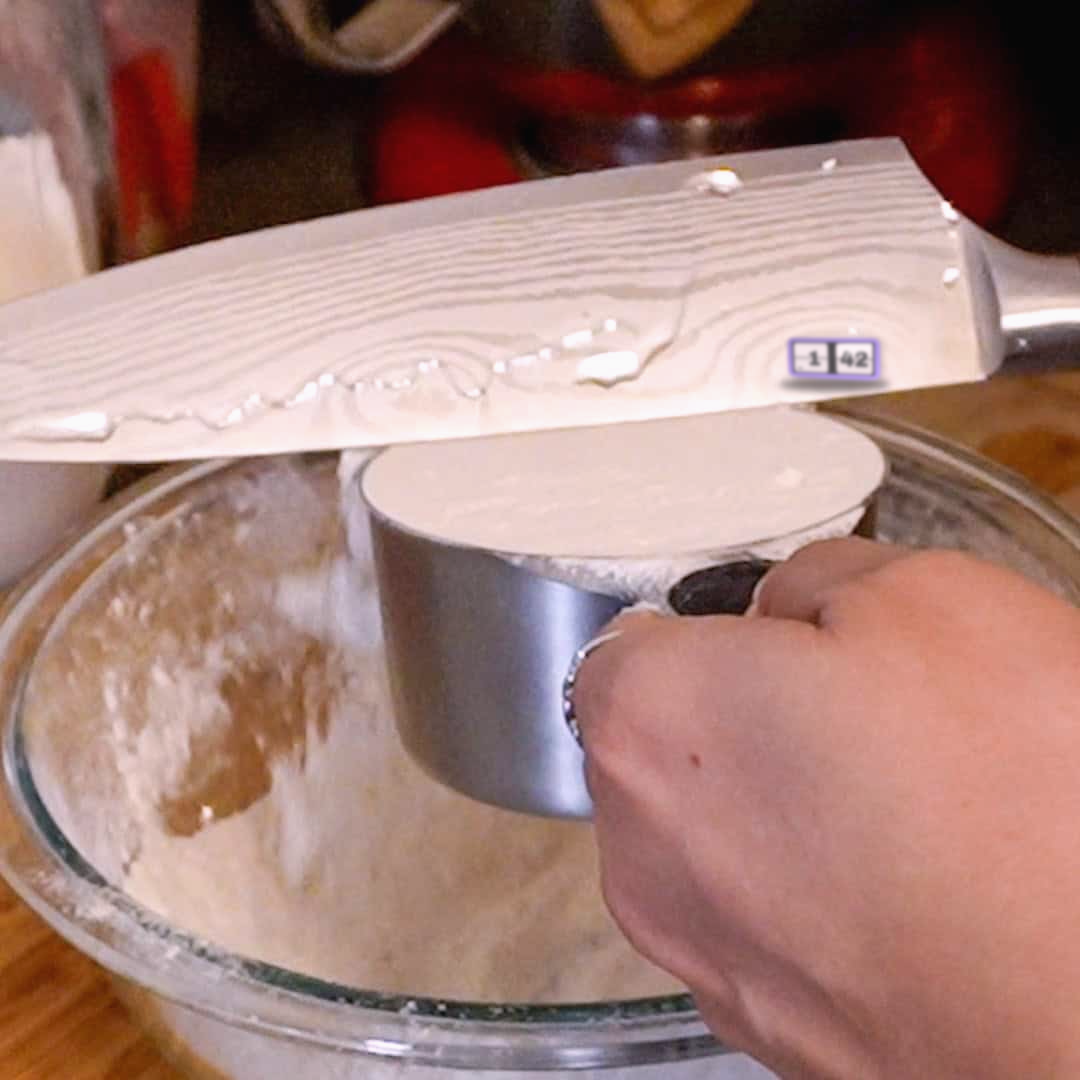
1:42
